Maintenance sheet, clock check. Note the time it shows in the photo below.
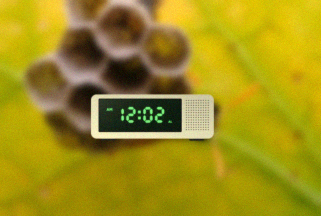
12:02
